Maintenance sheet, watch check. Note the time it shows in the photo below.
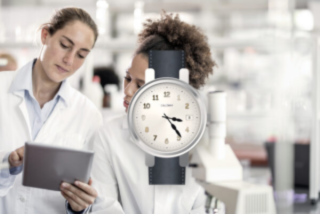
3:24
